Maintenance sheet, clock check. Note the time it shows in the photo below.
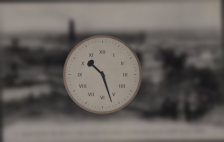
10:27
